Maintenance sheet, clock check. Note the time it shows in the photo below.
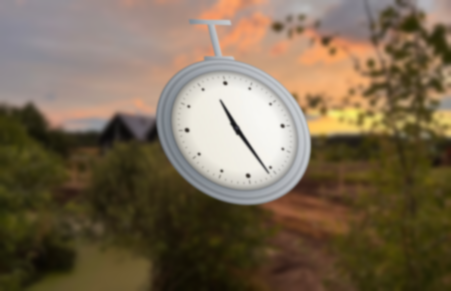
11:26
